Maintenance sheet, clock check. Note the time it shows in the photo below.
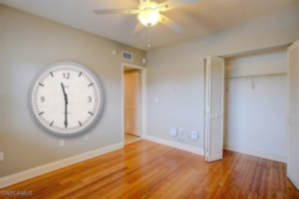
11:30
